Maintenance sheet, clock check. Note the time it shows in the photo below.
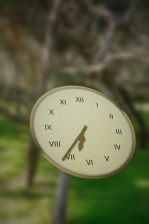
6:36
